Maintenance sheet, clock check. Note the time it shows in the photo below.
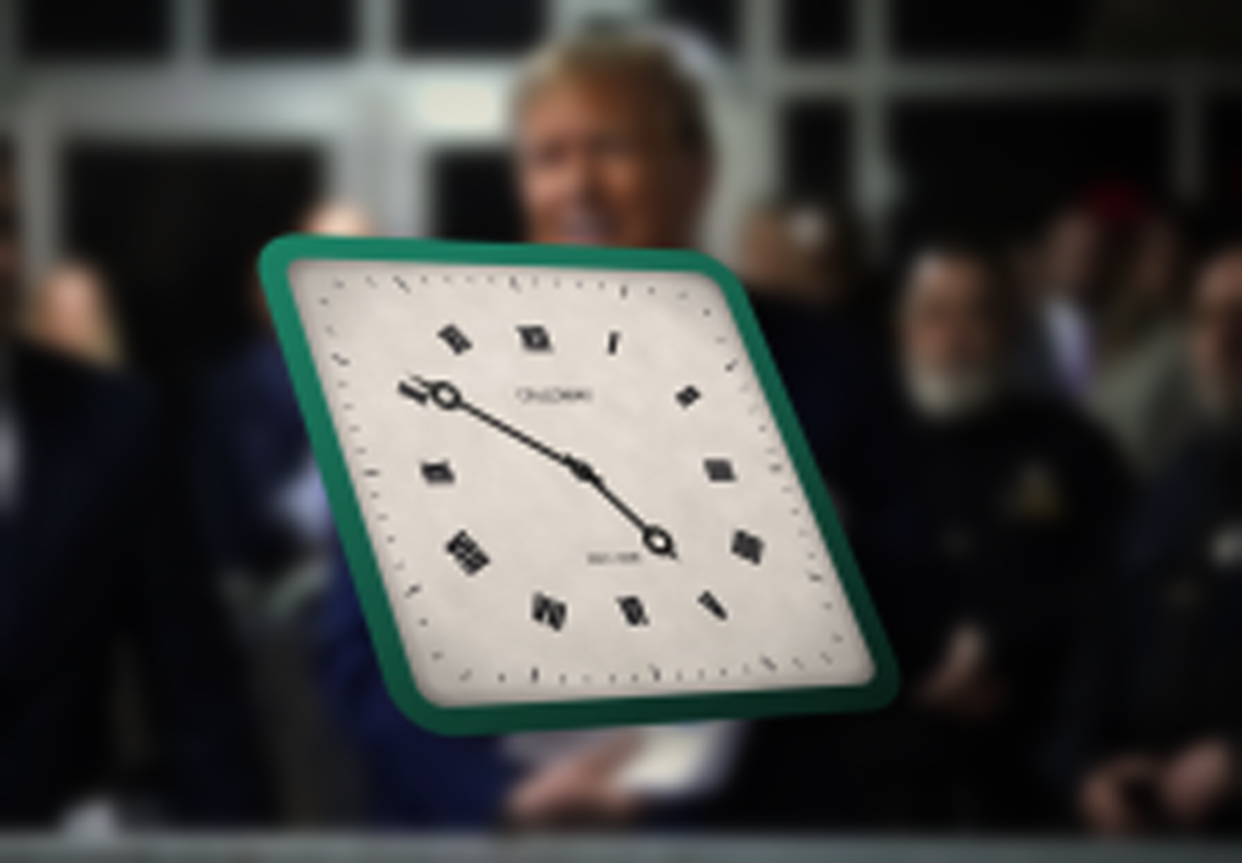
4:51
